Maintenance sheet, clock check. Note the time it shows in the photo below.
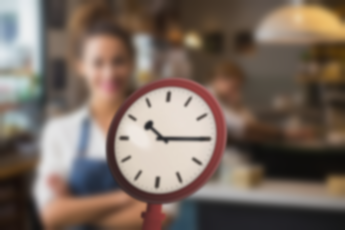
10:15
